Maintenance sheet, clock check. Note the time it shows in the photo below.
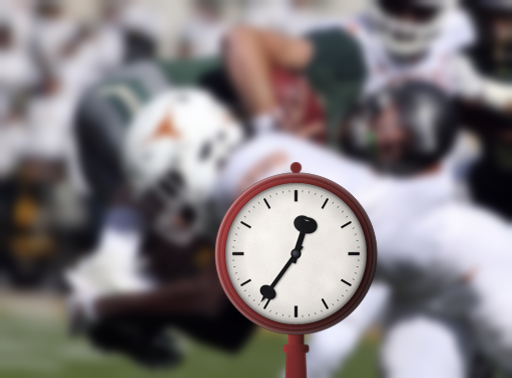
12:36
